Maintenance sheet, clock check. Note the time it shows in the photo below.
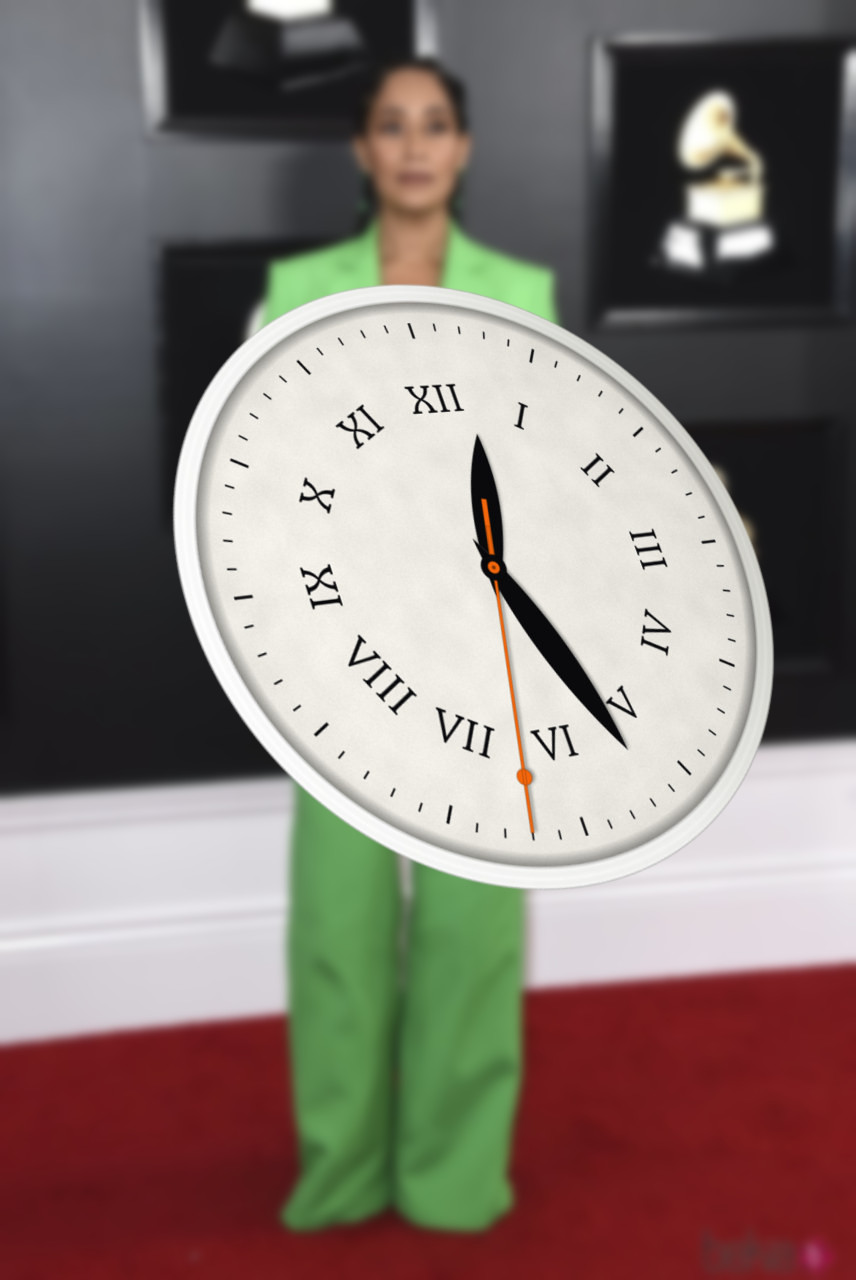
12:26:32
